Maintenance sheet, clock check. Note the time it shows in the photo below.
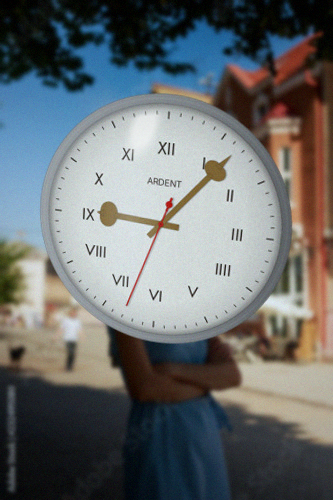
9:06:33
